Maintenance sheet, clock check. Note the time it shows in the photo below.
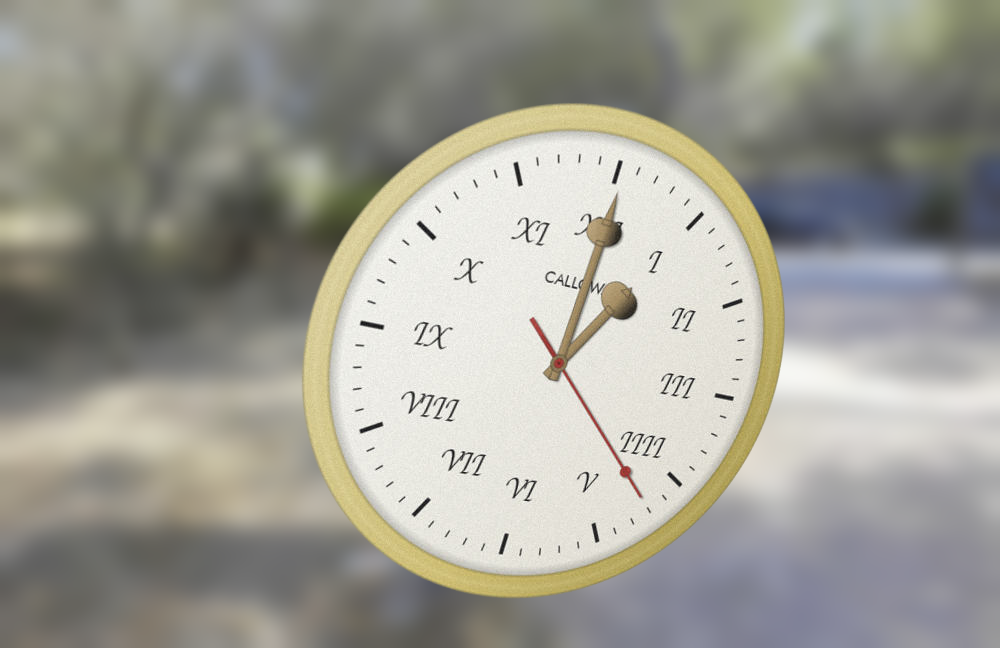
1:00:22
